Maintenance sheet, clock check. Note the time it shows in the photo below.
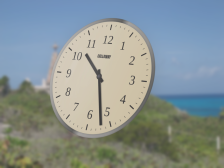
10:27
